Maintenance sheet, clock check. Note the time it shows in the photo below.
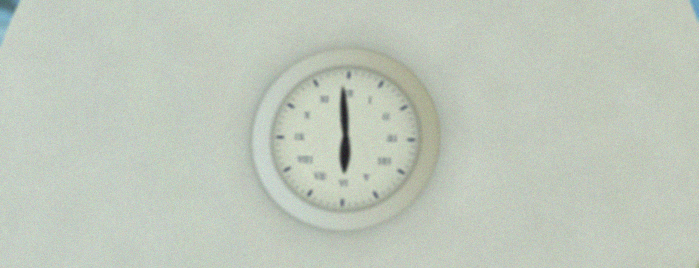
5:59
